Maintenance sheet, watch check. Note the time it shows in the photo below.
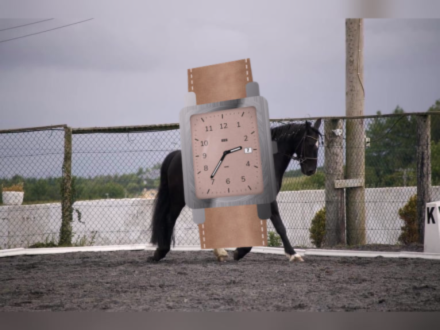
2:36
